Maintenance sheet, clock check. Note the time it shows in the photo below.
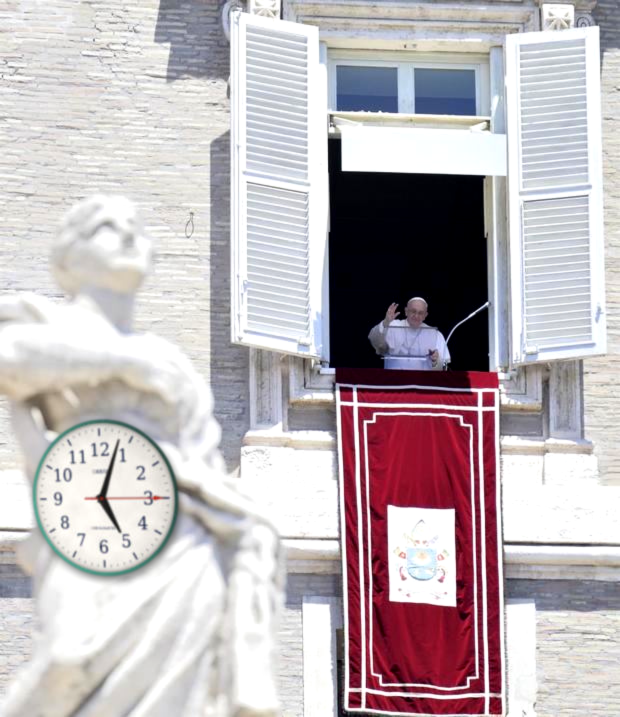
5:03:15
